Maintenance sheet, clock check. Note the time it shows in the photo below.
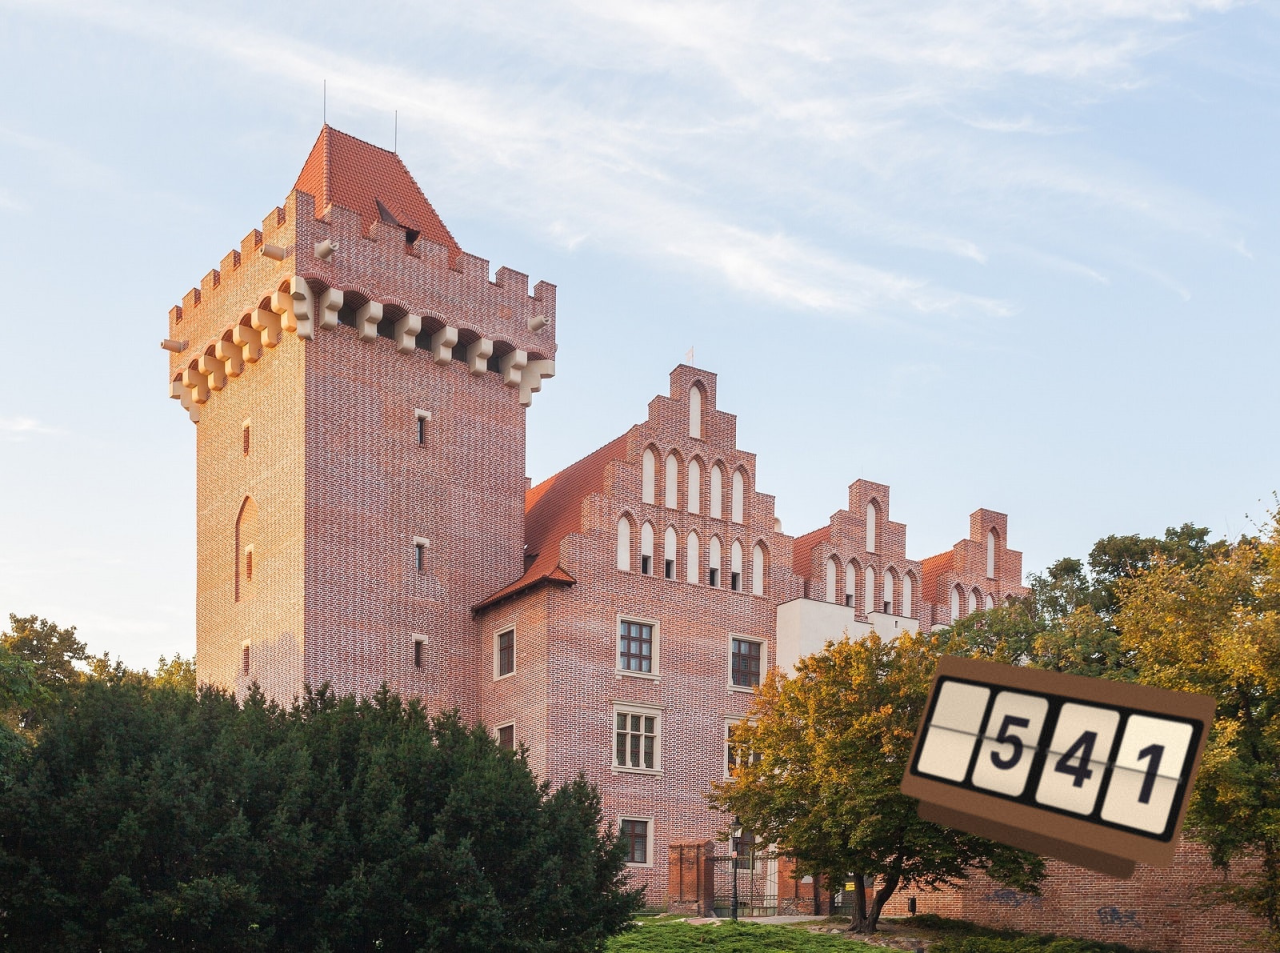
5:41
